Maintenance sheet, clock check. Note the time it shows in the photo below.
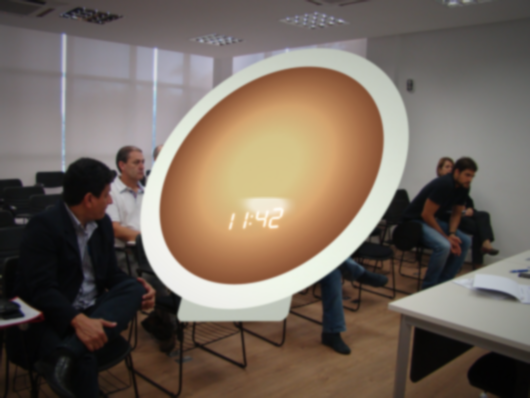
11:42
